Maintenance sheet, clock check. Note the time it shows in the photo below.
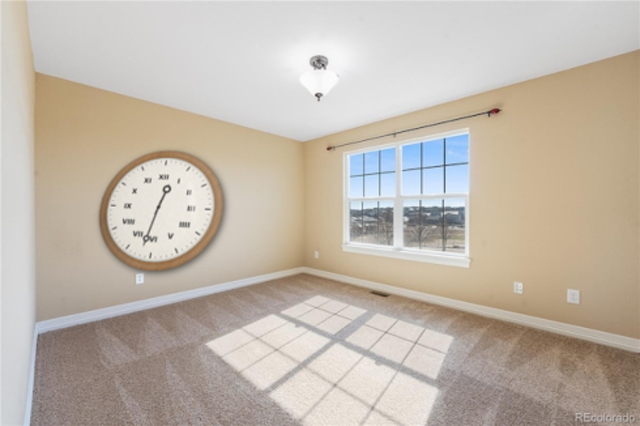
12:32
